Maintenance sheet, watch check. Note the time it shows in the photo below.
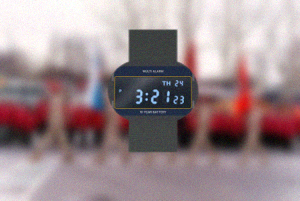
3:21:23
